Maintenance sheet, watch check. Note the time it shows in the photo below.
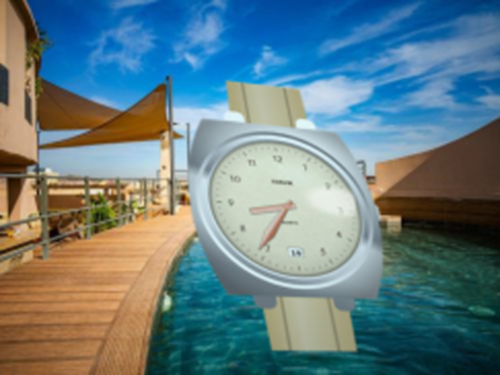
8:36
